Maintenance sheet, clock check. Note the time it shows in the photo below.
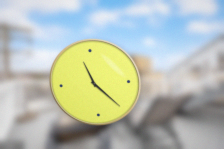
11:23
